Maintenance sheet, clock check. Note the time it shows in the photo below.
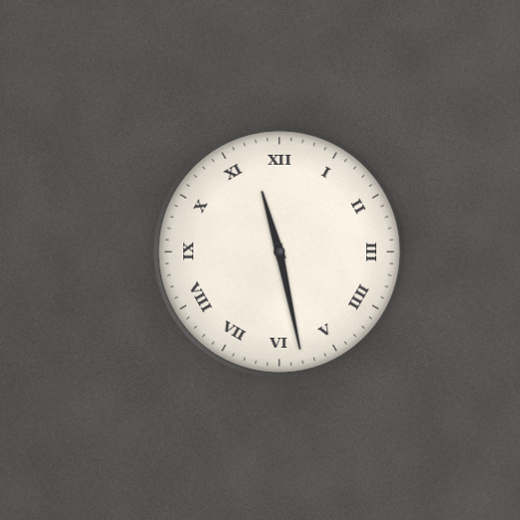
11:28
